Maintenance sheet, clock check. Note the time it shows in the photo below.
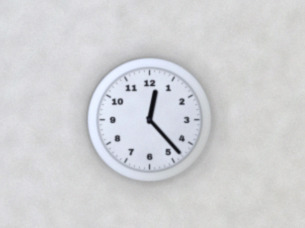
12:23
